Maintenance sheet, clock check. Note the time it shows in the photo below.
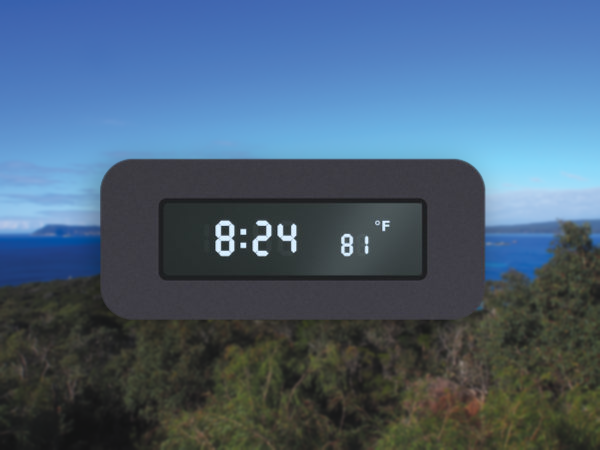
8:24
